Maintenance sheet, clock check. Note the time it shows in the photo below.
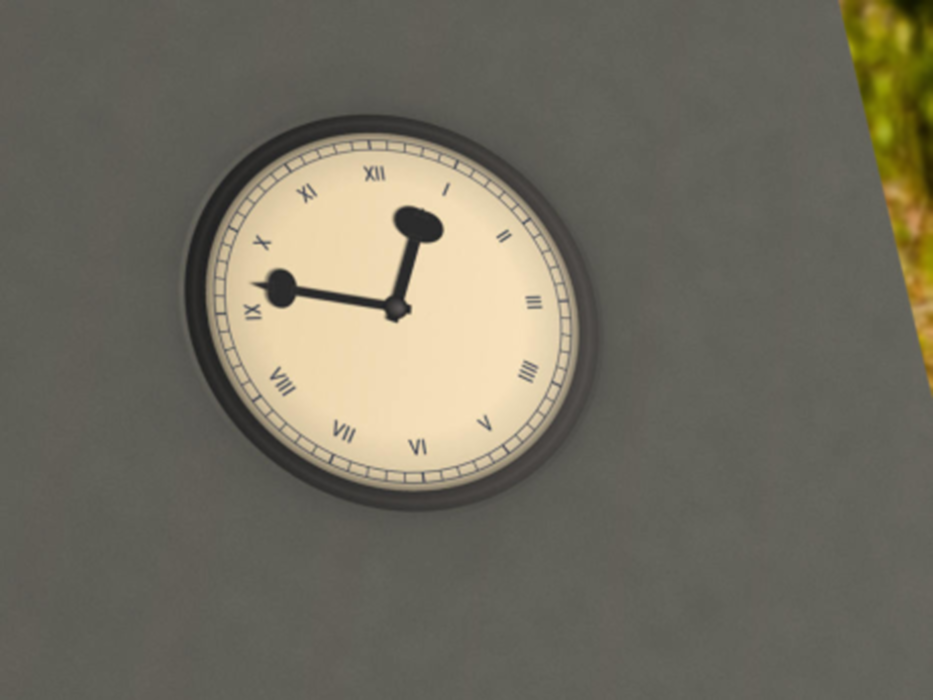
12:47
